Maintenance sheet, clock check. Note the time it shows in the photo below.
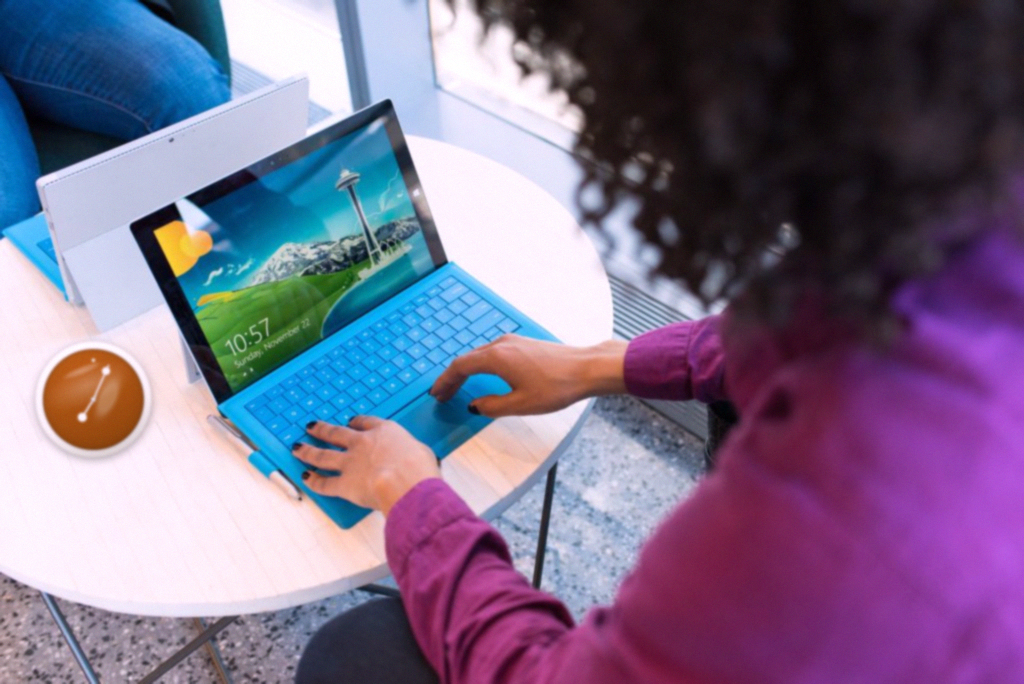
7:04
